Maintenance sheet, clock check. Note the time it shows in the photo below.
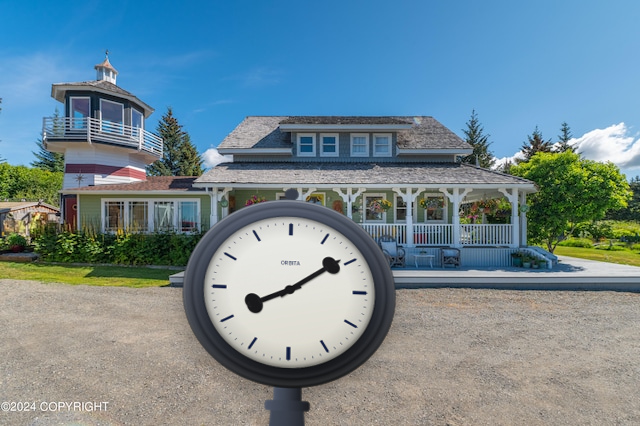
8:09
